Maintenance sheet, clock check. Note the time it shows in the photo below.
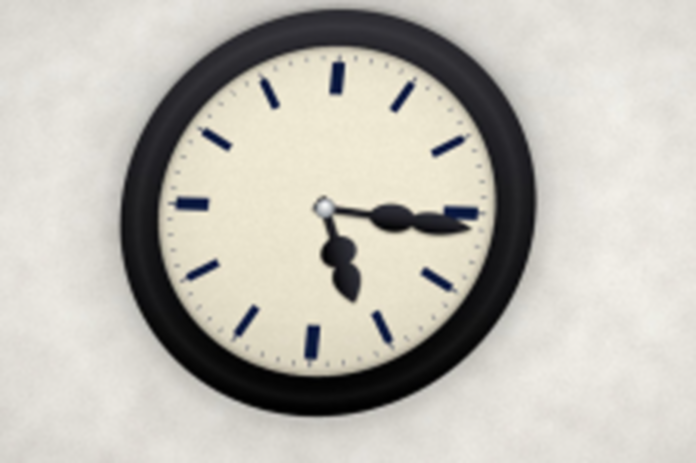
5:16
